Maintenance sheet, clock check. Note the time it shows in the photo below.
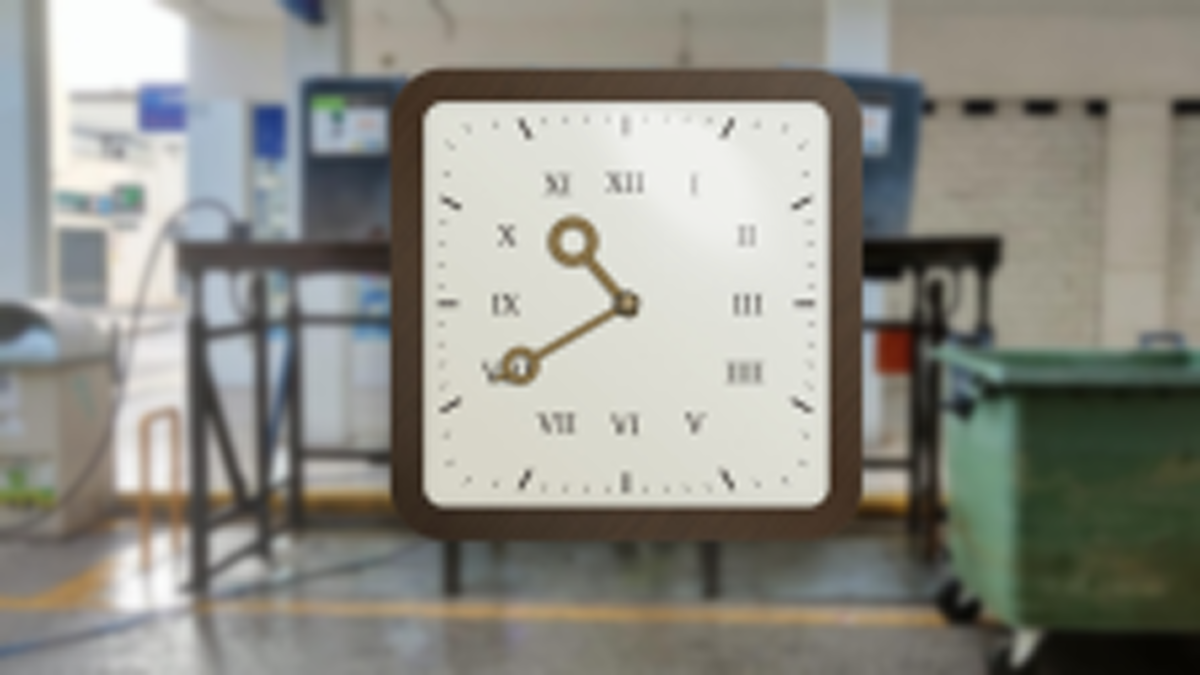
10:40
